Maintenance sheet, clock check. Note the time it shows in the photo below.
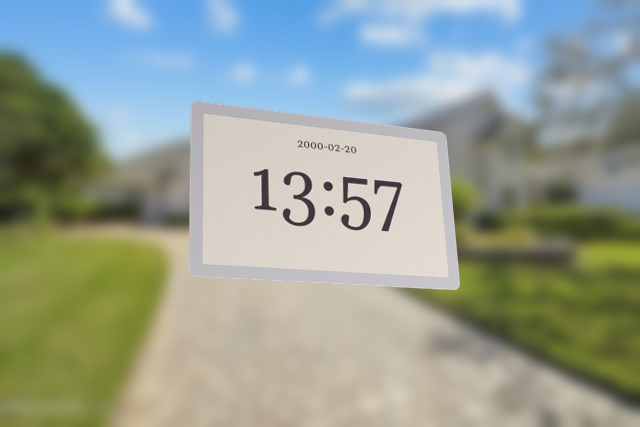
13:57
